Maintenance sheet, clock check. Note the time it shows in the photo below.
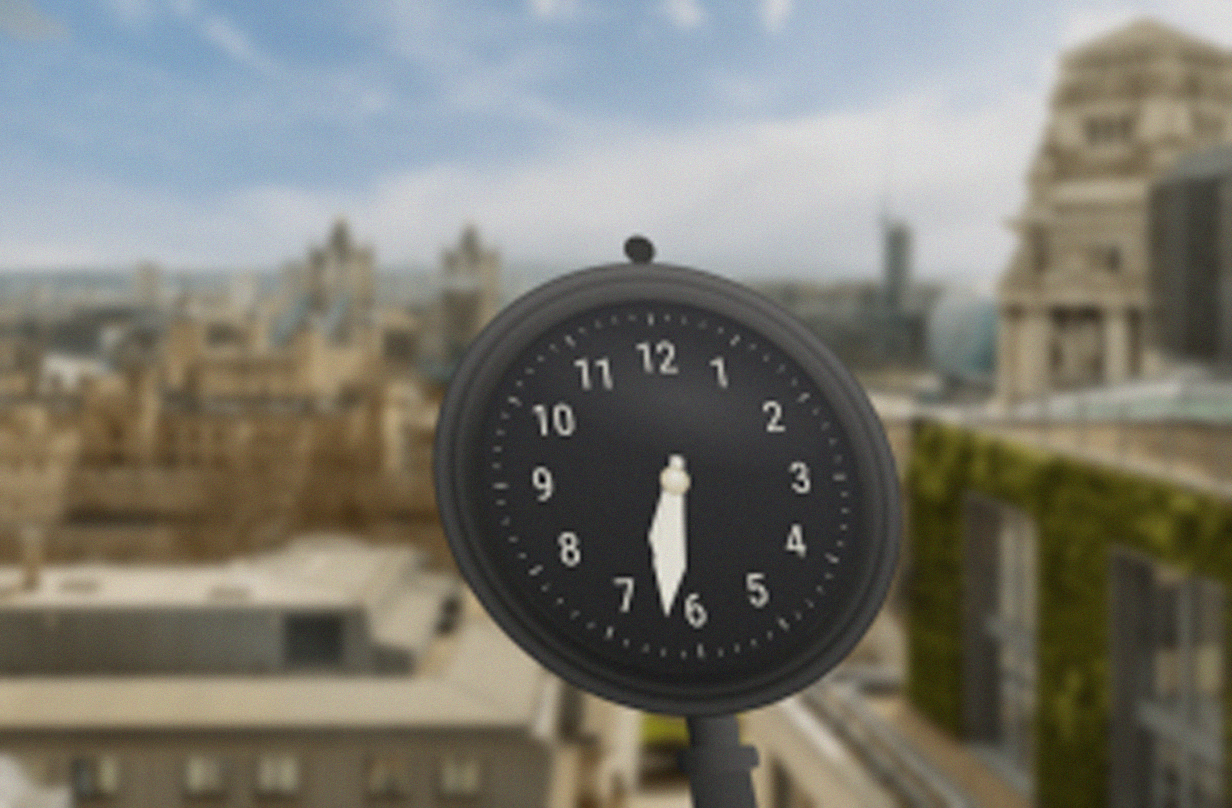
6:32
